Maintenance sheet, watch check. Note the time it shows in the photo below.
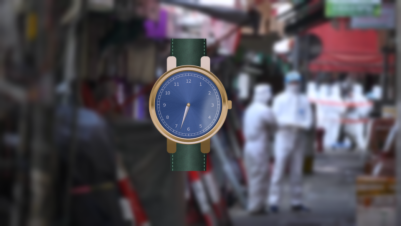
6:33
